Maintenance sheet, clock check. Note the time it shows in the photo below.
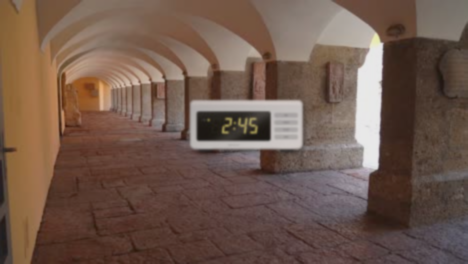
2:45
